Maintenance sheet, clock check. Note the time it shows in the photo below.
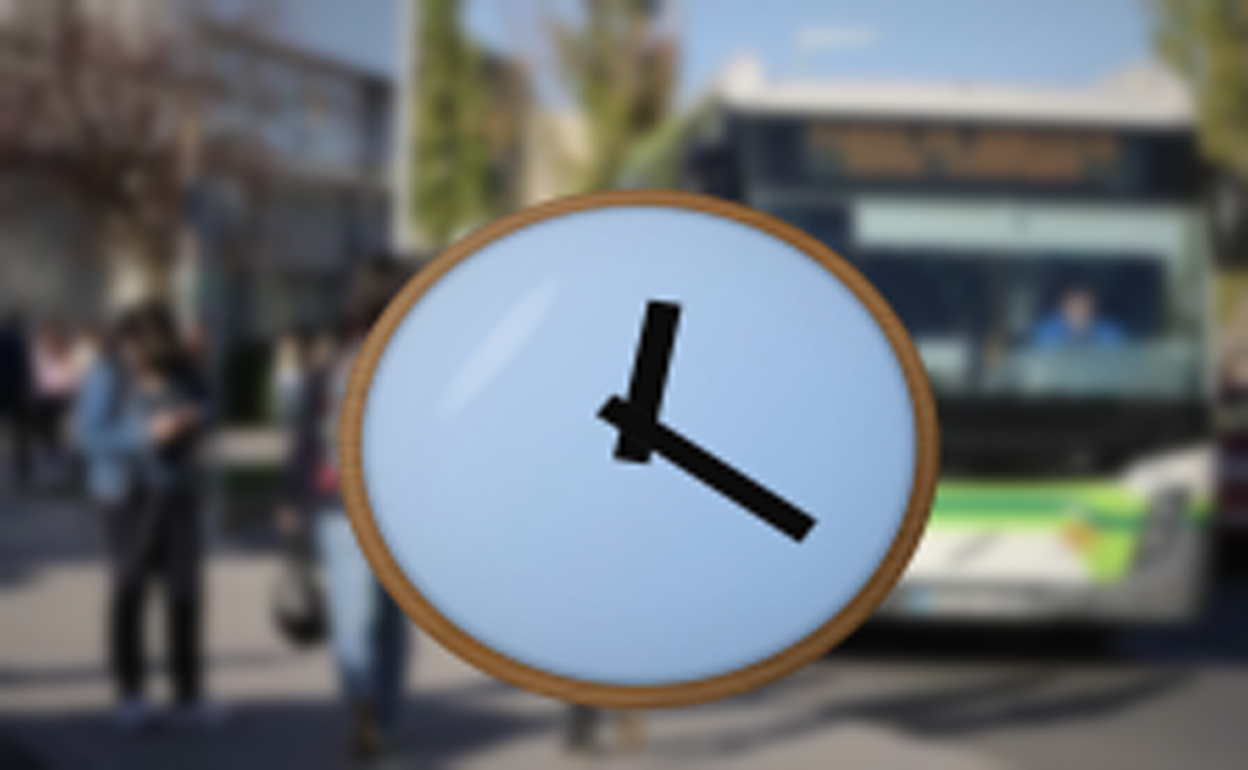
12:21
